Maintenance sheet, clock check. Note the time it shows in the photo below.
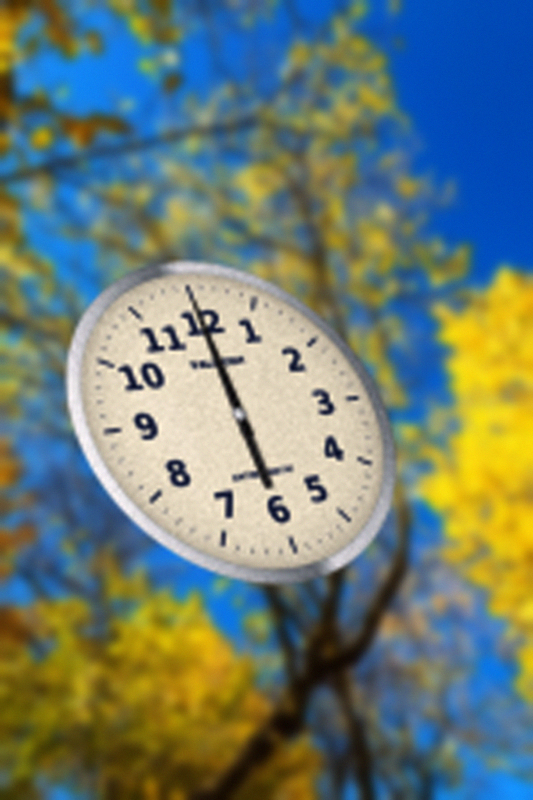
6:00
